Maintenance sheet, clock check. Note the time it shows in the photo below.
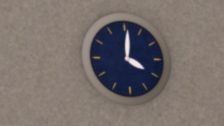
4:01
